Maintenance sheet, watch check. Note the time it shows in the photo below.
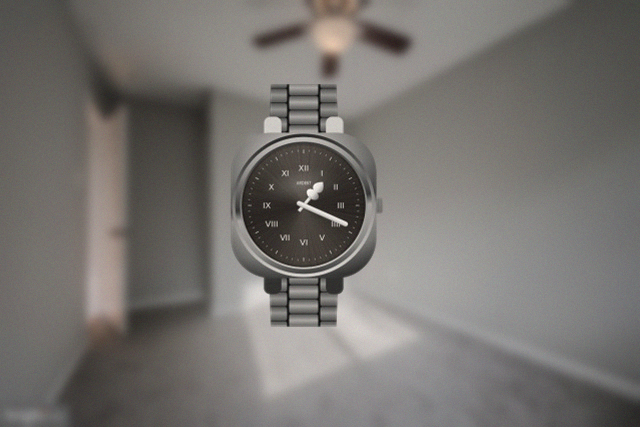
1:19
